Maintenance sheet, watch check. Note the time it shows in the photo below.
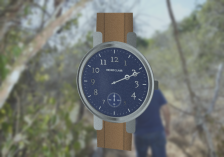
2:11
